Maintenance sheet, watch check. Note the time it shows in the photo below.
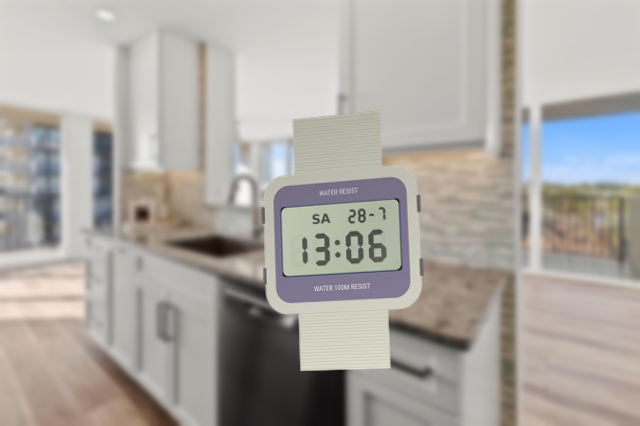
13:06
